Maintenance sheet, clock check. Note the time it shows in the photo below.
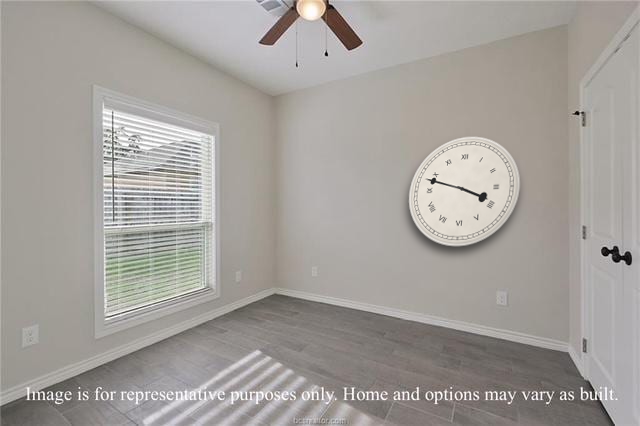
3:48
